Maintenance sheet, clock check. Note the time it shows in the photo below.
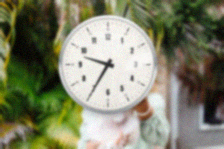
9:35
